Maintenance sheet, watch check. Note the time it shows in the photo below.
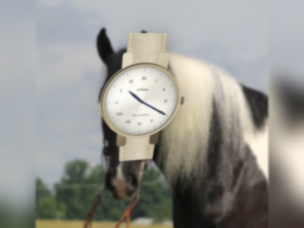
10:20
